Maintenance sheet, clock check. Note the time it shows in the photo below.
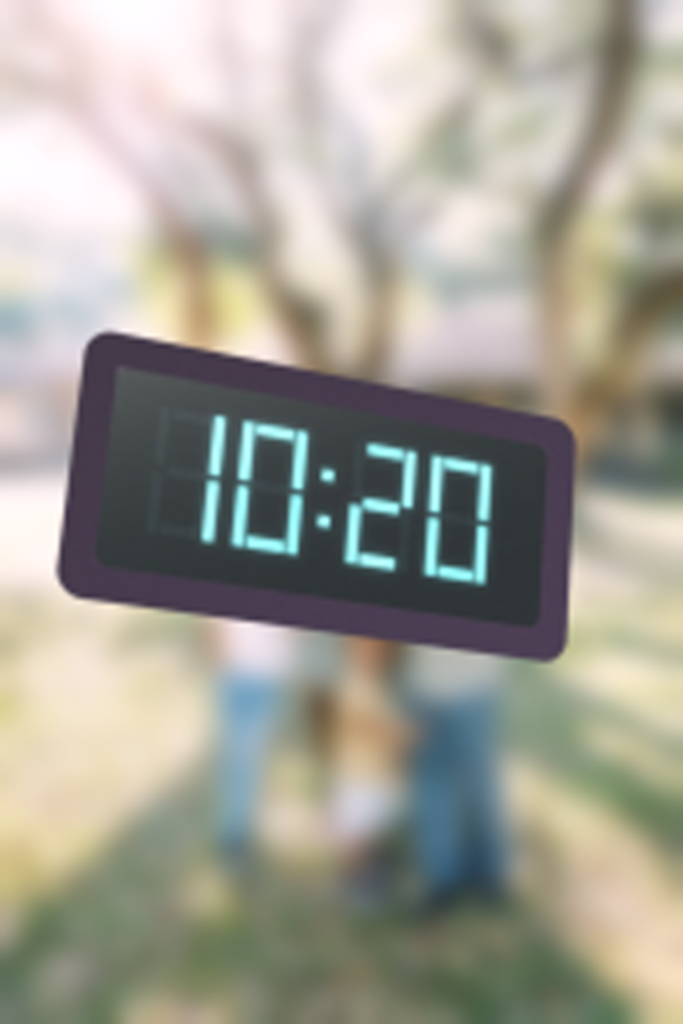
10:20
